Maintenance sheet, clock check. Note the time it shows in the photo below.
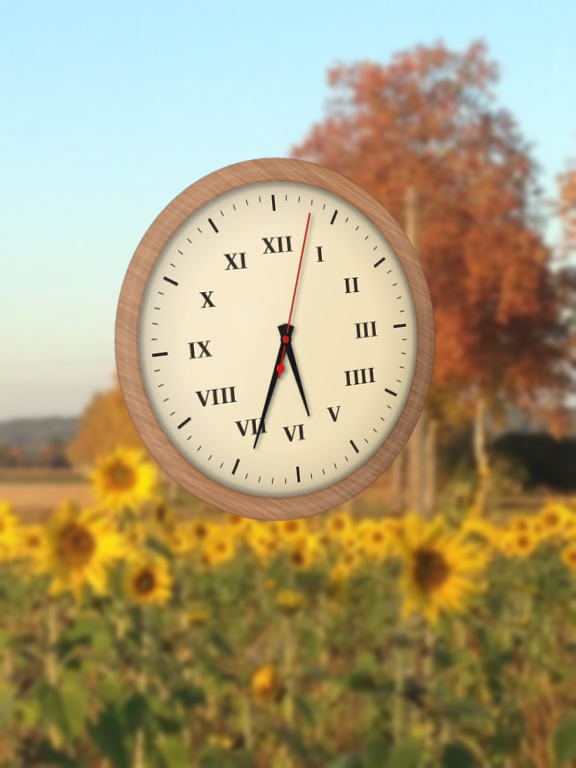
5:34:03
